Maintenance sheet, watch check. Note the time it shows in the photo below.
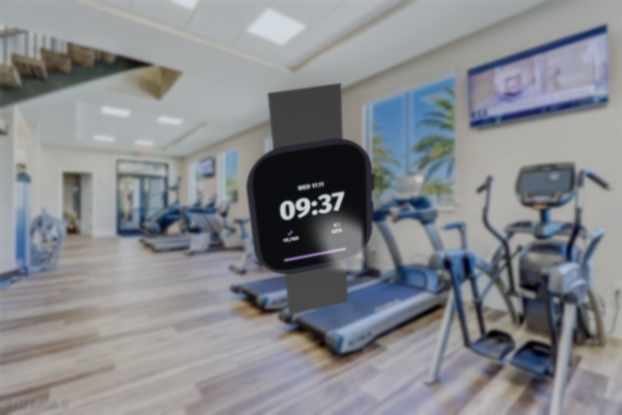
9:37
